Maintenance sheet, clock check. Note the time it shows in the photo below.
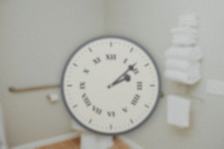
2:08
